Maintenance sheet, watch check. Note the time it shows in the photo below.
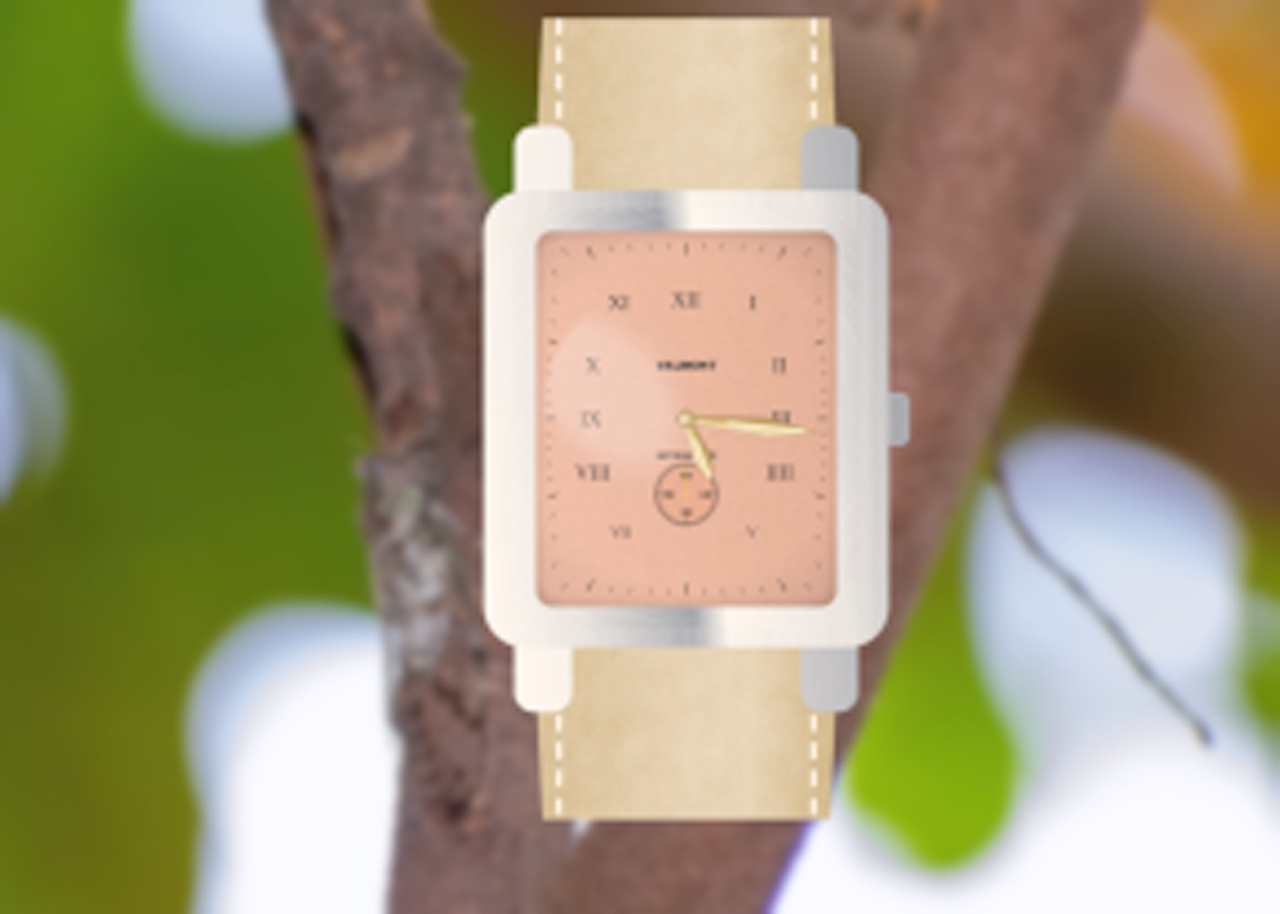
5:16
